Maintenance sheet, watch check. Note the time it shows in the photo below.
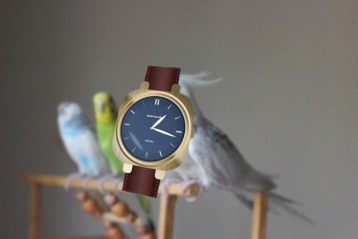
1:17
